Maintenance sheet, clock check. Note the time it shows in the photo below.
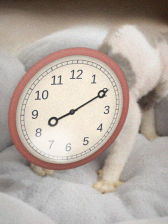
8:10
